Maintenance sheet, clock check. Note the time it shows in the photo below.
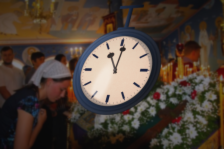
11:01
